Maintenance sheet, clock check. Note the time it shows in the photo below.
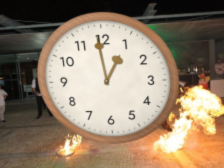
12:59
